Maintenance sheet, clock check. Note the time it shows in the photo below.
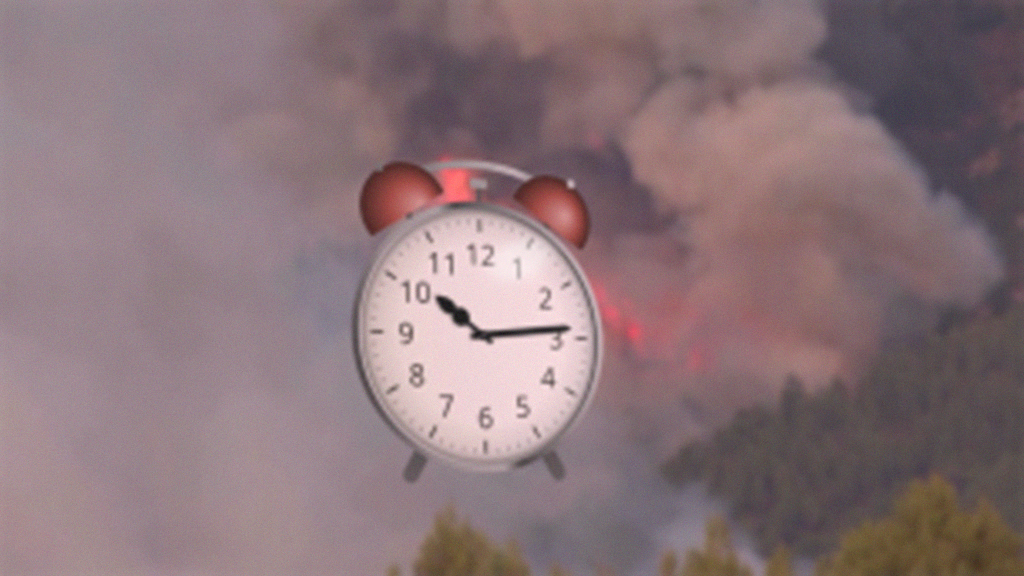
10:14
